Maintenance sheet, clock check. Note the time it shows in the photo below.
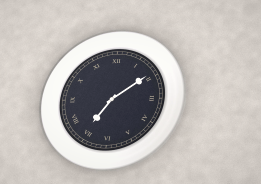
7:09
